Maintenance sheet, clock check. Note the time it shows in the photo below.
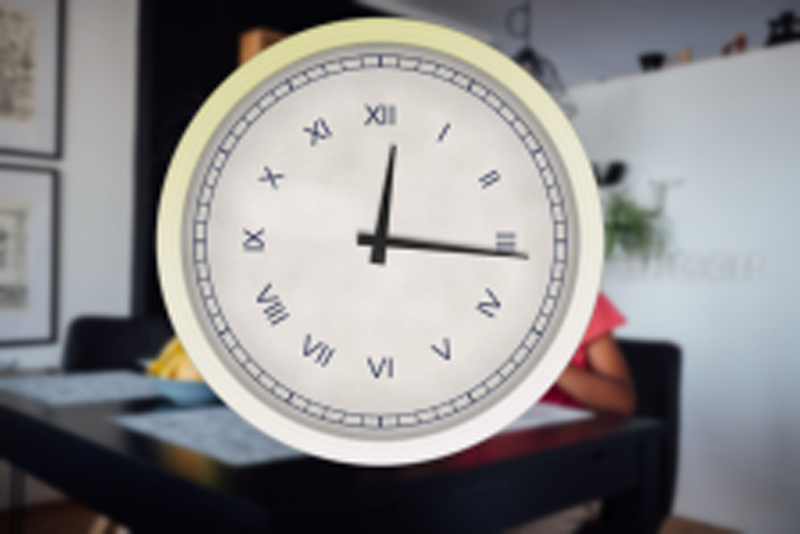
12:16
